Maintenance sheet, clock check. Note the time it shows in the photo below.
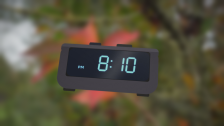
8:10
